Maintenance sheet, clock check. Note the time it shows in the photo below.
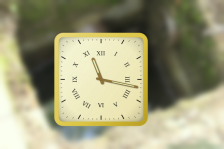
11:17
